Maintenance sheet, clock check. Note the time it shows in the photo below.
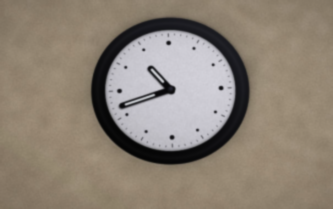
10:42
